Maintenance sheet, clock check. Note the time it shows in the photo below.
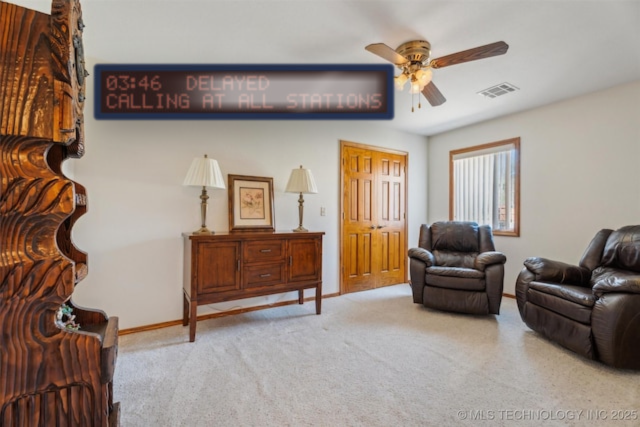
3:46
